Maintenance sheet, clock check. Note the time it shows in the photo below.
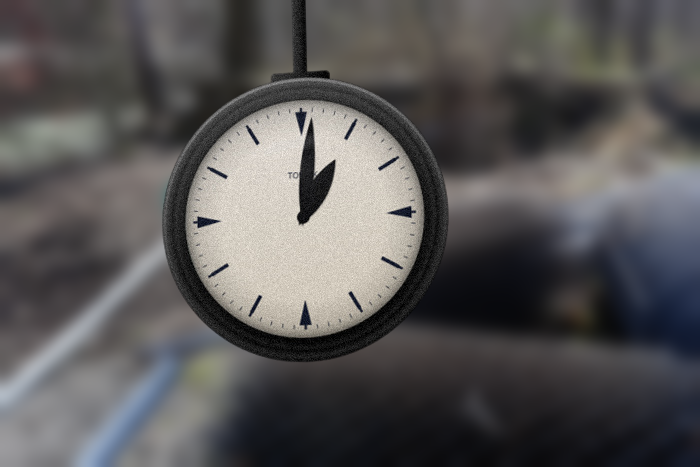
1:01
